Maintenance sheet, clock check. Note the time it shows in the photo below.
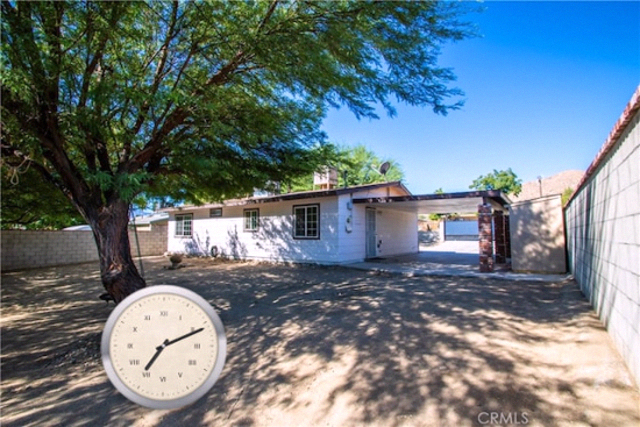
7:11
